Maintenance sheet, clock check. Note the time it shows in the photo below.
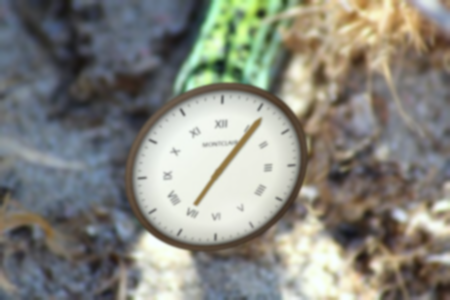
7:06
